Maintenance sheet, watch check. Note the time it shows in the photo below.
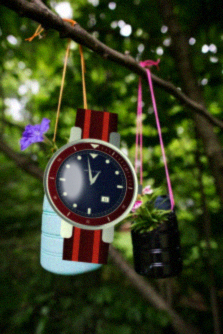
12:58
